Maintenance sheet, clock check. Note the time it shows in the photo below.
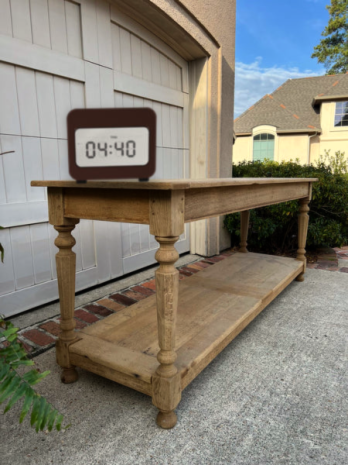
4:40
